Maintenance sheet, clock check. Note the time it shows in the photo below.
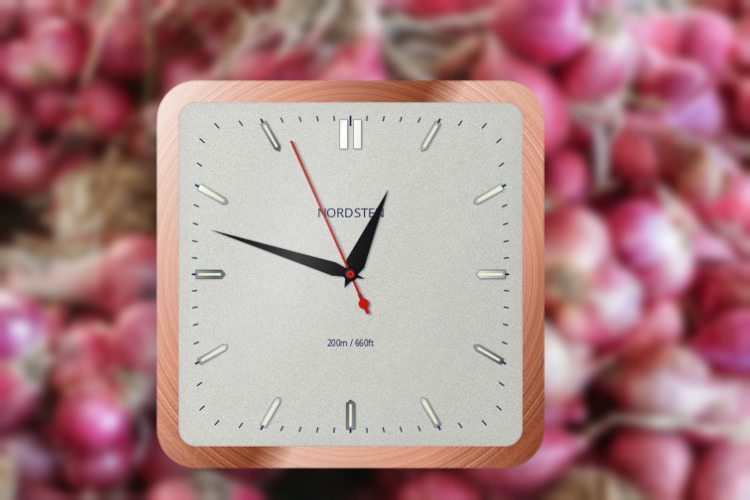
12:47:56
